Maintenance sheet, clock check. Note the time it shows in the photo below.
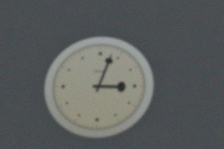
3:03
